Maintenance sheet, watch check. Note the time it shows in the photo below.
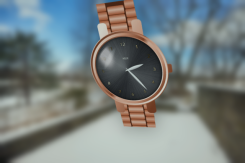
2:24
